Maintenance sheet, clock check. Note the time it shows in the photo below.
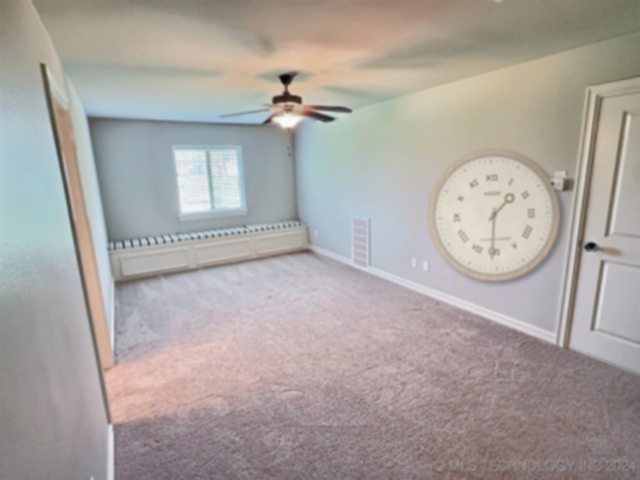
1:31
